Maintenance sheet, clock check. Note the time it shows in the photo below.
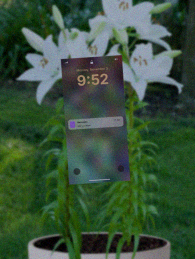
9:52
